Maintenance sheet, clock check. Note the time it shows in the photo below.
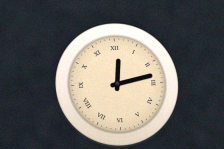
12:13
